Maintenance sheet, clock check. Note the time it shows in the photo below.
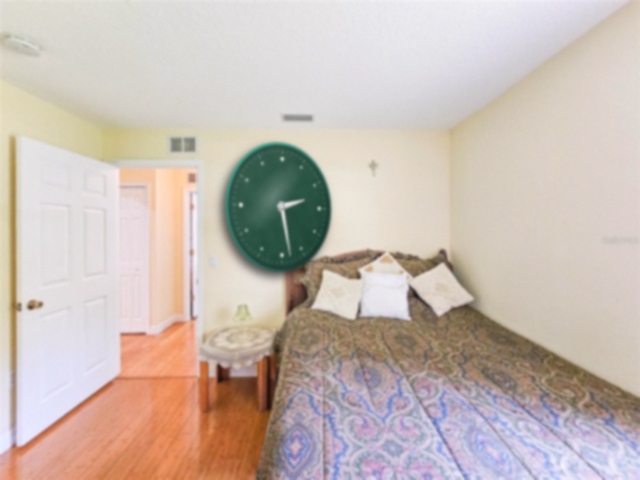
2:28
